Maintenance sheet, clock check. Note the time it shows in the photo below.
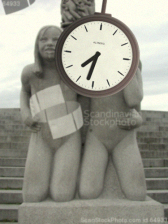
7:32
